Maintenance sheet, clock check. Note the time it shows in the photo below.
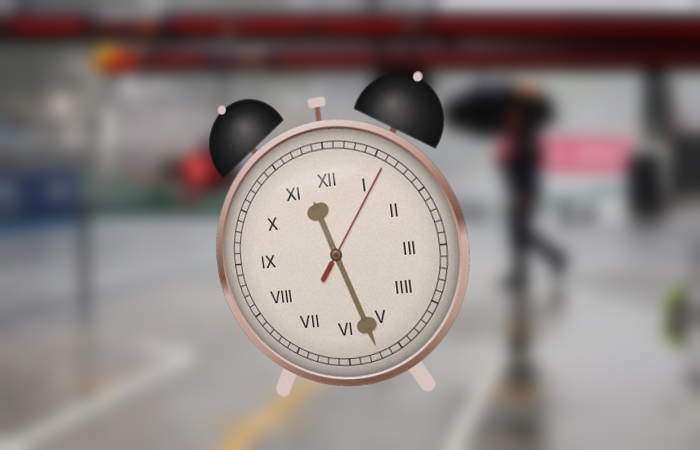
11:27:06
